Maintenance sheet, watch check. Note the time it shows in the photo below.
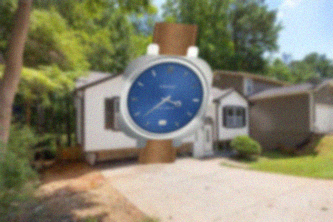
3:38
